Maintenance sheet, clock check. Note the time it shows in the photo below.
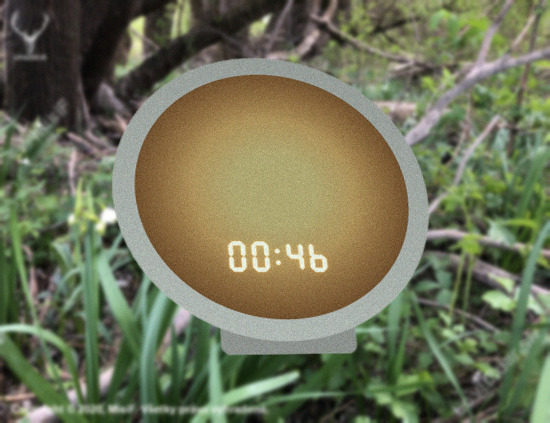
0:46
